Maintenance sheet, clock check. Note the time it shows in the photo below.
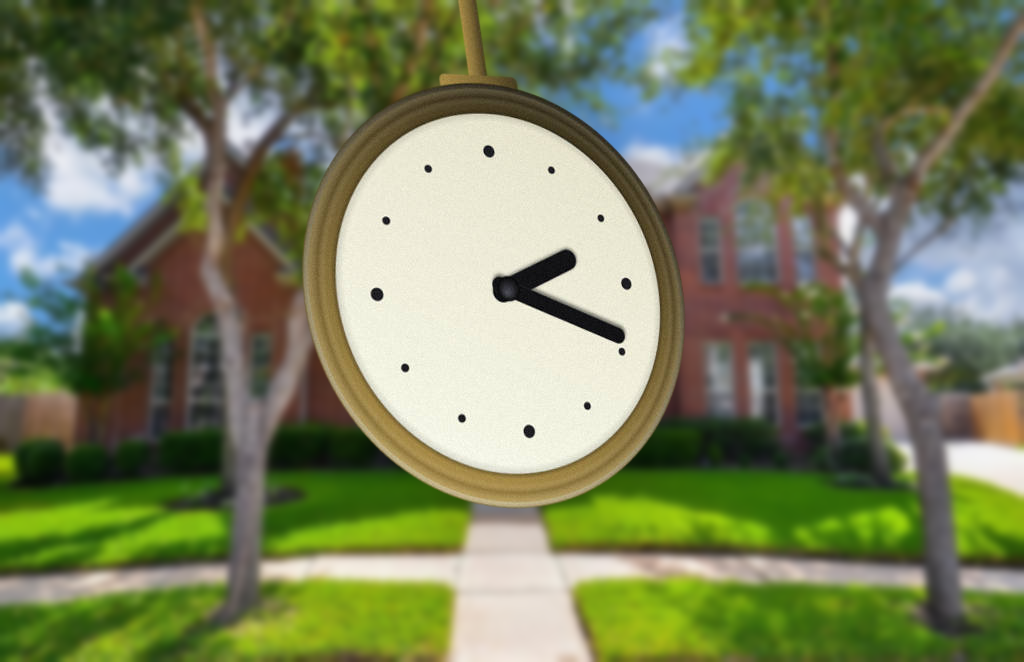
2:19
